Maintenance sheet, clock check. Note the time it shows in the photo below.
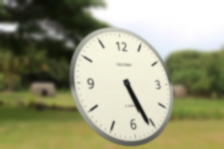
5:26
